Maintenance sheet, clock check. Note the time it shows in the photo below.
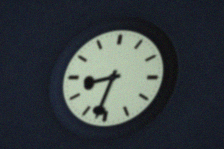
8:32
